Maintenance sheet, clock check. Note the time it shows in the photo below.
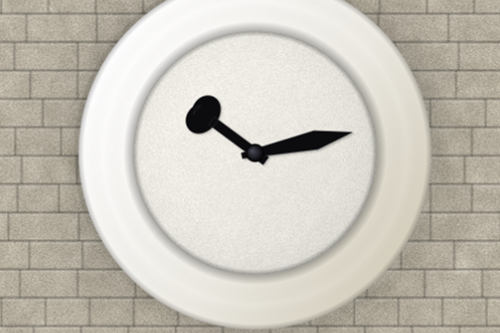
10:13
